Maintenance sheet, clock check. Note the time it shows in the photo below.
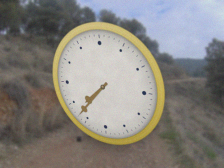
7:37
